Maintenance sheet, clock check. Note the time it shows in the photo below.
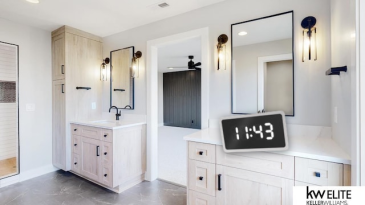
11:43
